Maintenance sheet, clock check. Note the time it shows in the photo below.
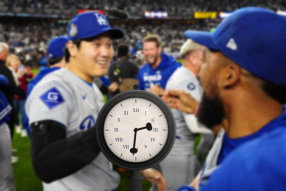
2:31
